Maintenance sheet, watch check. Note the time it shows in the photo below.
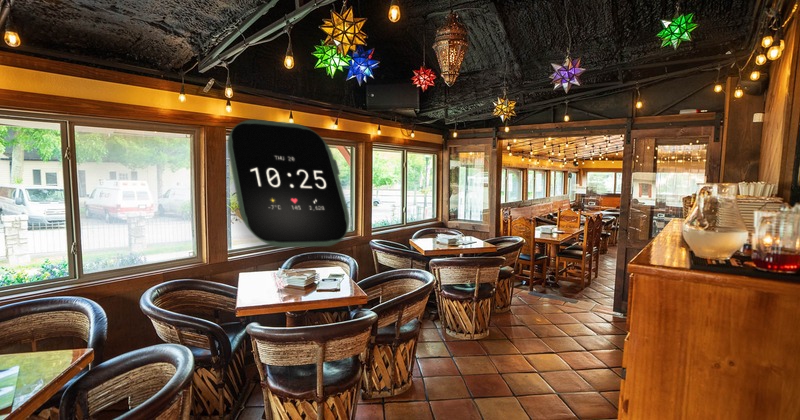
10:25
